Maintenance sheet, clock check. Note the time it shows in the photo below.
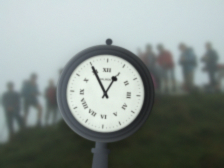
12:55
